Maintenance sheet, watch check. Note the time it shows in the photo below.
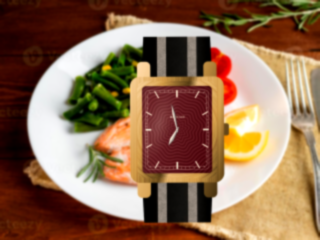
6:58
